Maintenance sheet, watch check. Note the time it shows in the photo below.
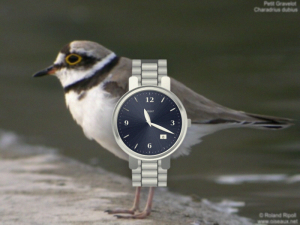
11:19
